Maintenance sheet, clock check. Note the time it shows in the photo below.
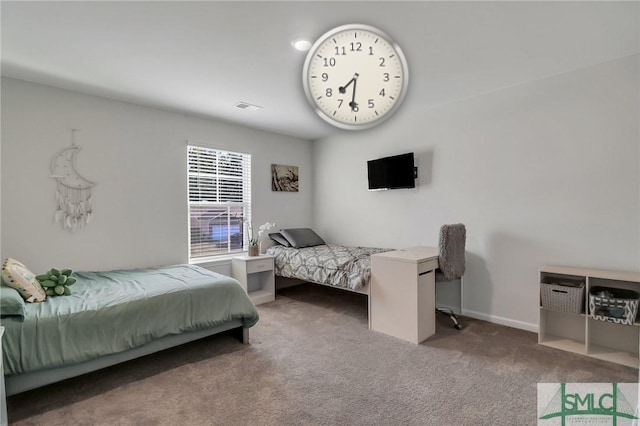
7:31
